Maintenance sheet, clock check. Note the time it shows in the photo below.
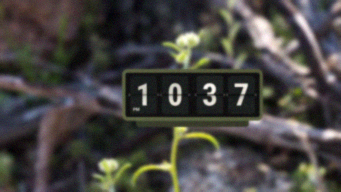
10:37
